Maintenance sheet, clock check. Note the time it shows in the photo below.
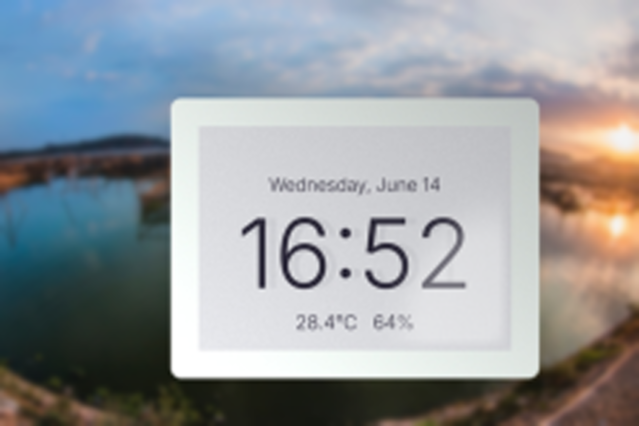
16:52
